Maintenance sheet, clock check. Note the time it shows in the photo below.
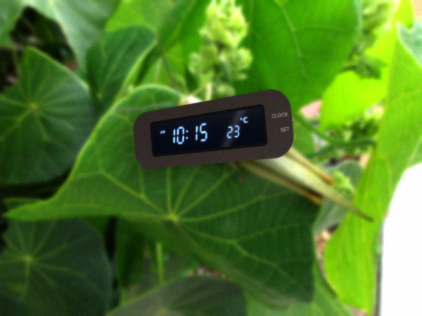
10:15
